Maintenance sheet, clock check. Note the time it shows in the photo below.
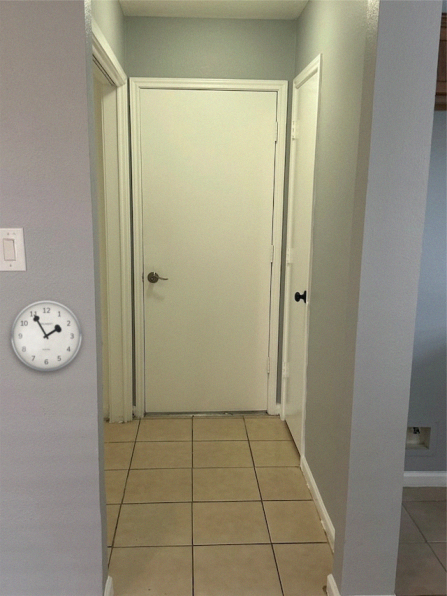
1:55
